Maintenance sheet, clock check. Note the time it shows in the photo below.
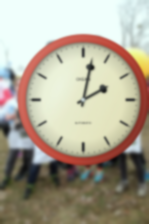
2:02
